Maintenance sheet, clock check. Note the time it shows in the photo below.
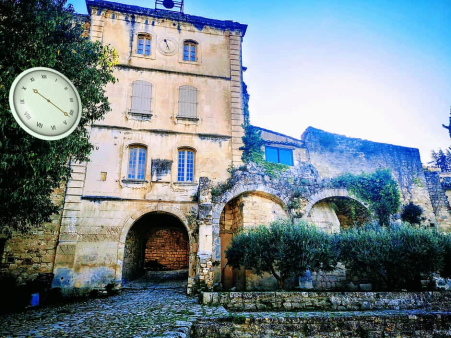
10:22
